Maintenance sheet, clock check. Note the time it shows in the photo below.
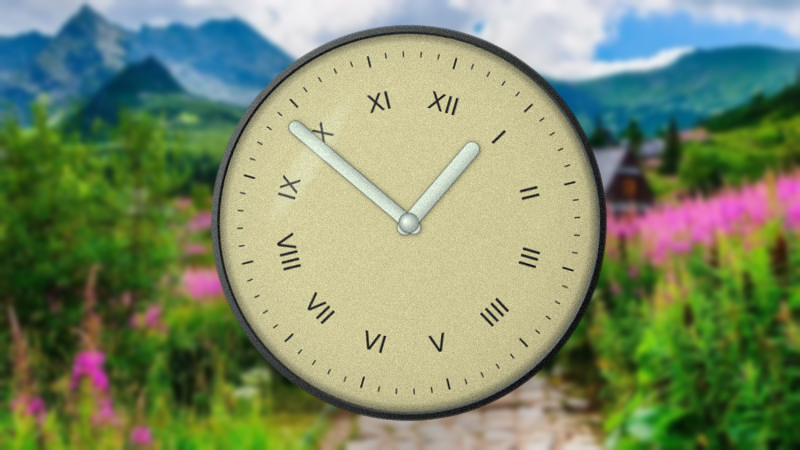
12:49
